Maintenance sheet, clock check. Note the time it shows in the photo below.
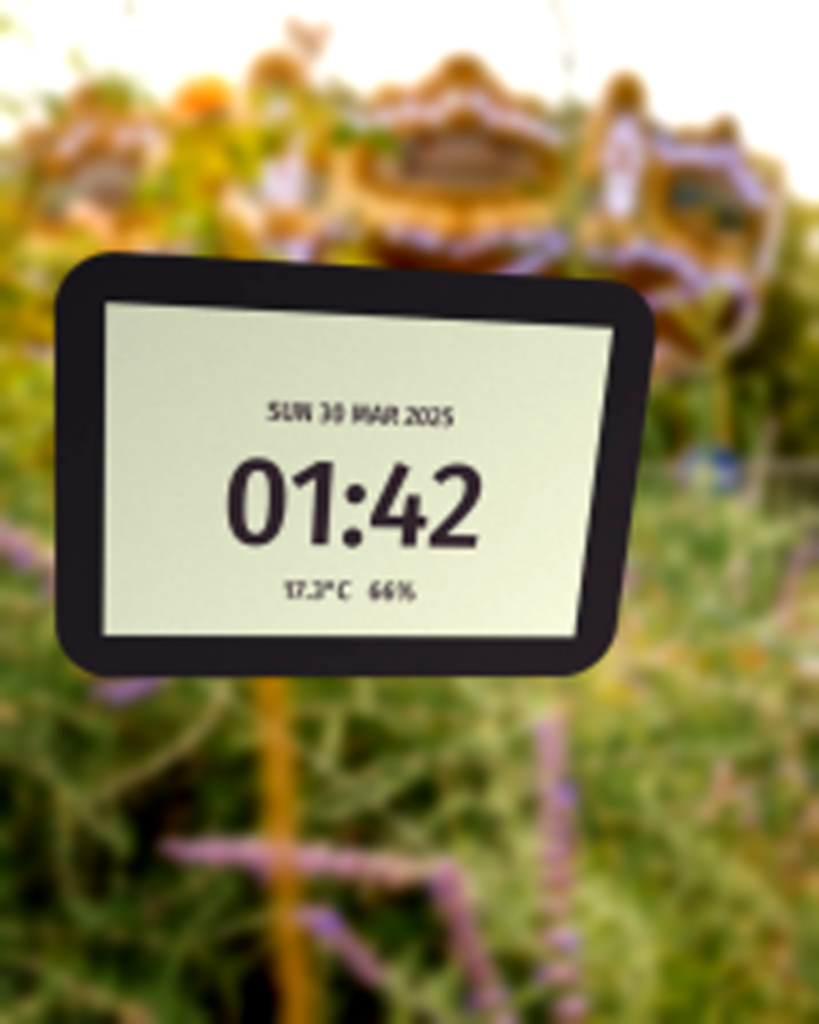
1:42
